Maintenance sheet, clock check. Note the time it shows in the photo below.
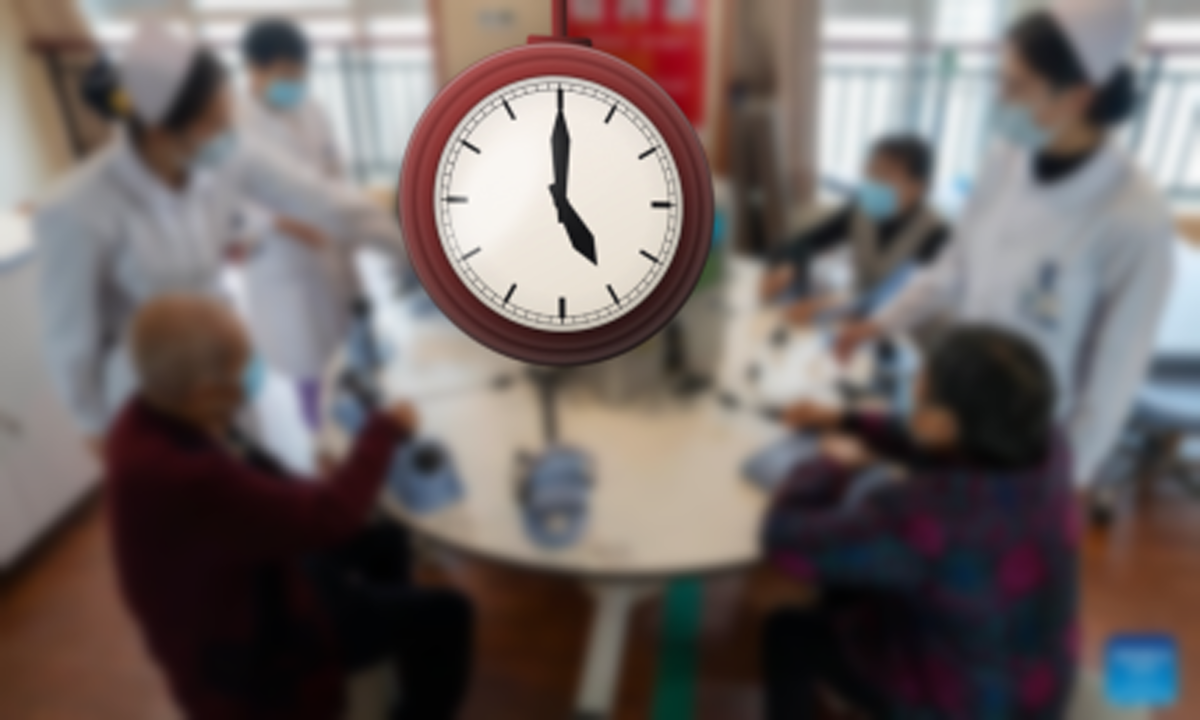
5:00
